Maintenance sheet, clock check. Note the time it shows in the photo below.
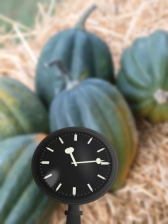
11:14
